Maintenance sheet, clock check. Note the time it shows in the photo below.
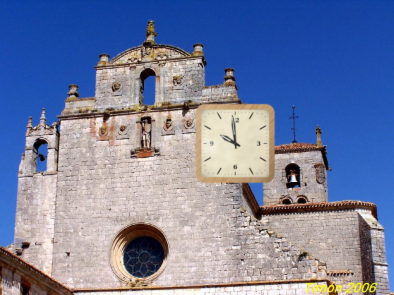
9:59
